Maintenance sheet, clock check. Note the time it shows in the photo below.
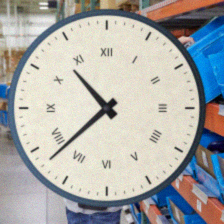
10:38
